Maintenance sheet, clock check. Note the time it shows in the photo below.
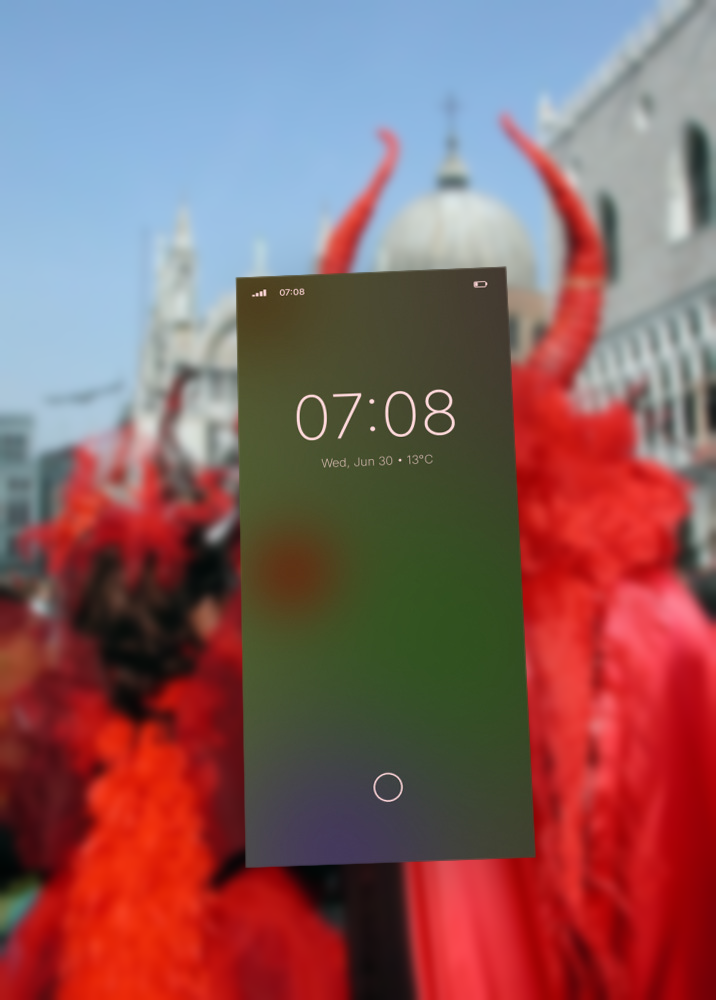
7:08
